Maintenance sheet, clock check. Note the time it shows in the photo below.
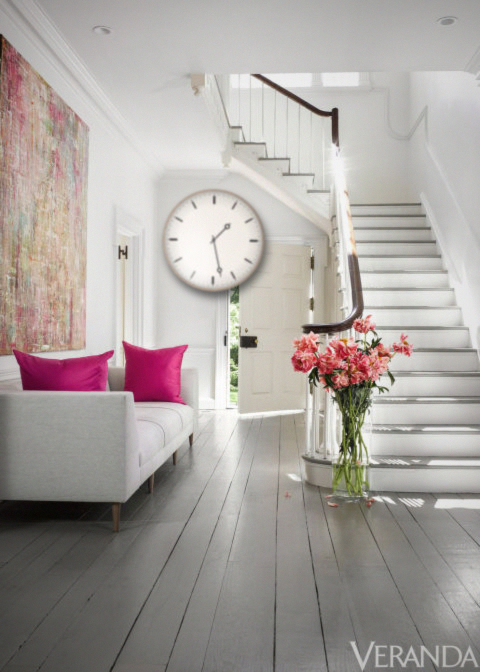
1:28
